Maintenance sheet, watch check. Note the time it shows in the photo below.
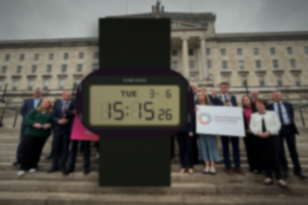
15:15:26
